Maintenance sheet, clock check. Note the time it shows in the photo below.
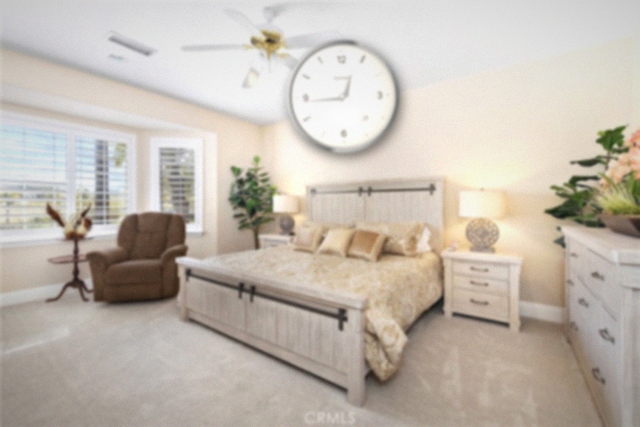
12:44
